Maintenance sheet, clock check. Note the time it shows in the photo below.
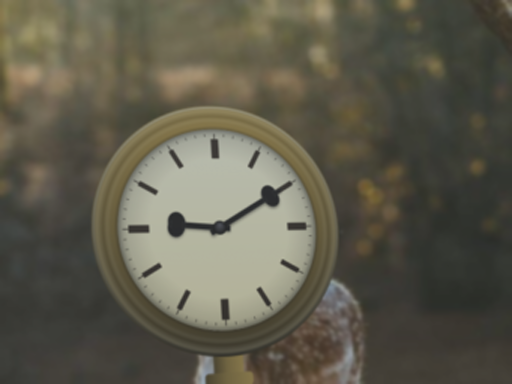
9:10
